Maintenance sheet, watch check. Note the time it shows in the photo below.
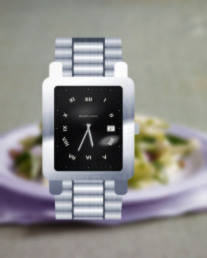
5:34
